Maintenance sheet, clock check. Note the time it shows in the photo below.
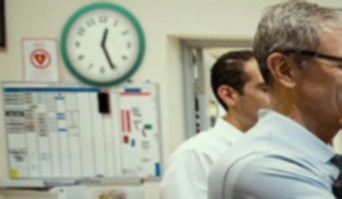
12:26
